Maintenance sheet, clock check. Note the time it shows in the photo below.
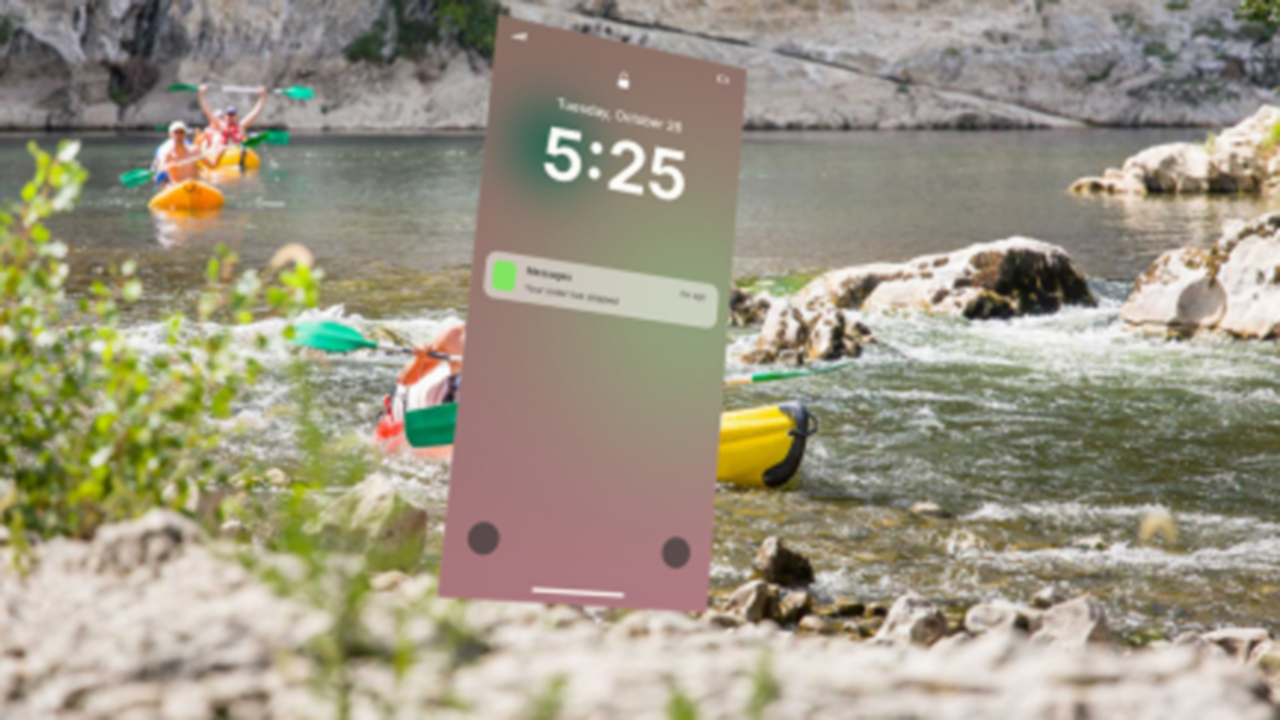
5:25
